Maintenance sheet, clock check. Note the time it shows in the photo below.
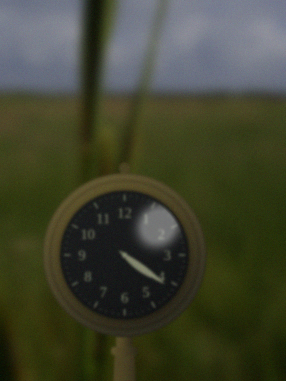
4:21
